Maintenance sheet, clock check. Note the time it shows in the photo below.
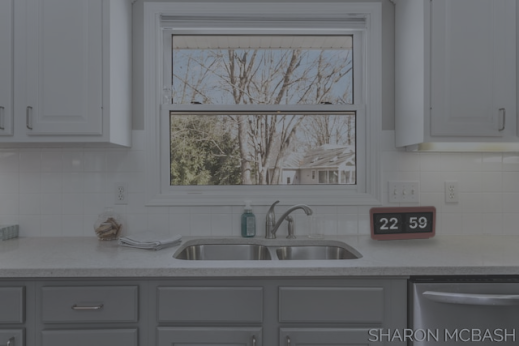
22:59
